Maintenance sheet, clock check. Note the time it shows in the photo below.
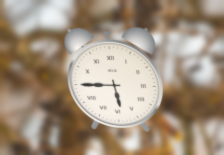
5:45
